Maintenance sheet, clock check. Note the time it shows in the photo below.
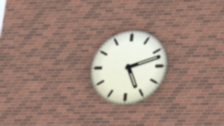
5:12
